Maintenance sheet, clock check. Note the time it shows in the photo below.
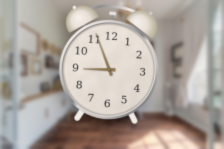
8:56
